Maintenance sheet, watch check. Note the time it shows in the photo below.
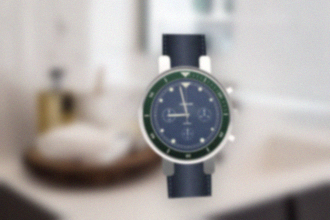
8:58
